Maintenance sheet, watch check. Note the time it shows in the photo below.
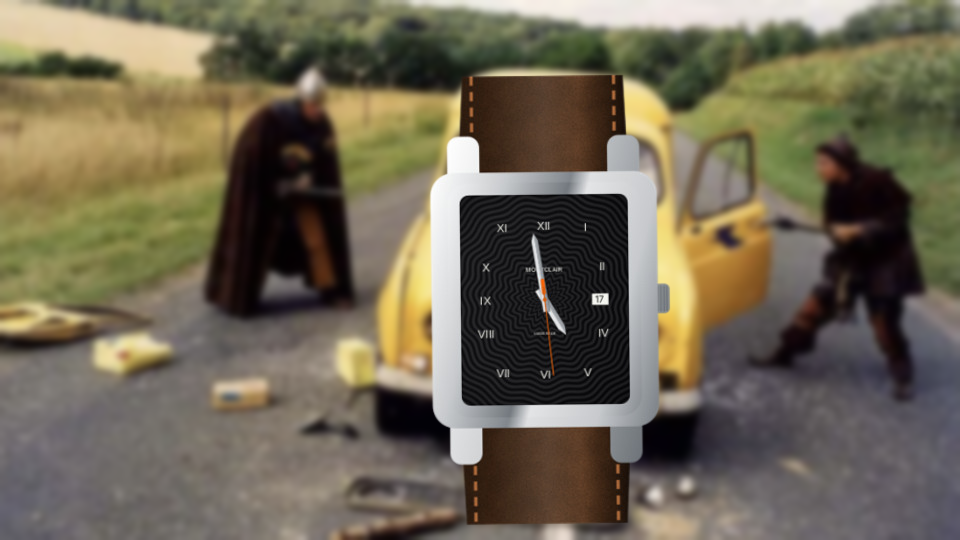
4:58:29
